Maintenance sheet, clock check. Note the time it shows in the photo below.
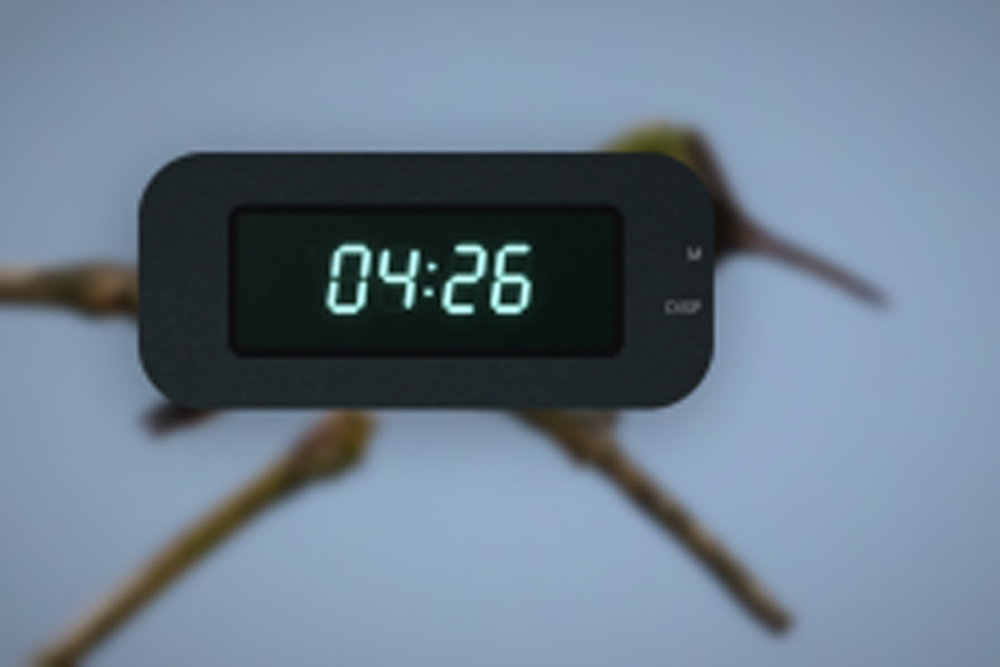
4:26
